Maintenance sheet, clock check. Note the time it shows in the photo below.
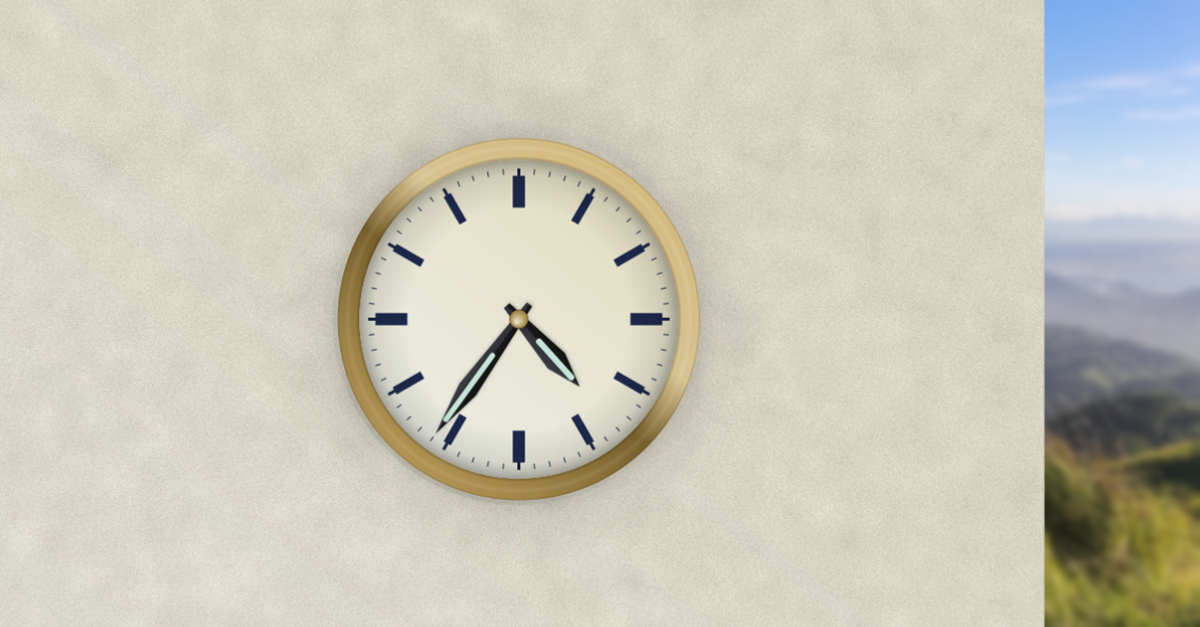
4:36
